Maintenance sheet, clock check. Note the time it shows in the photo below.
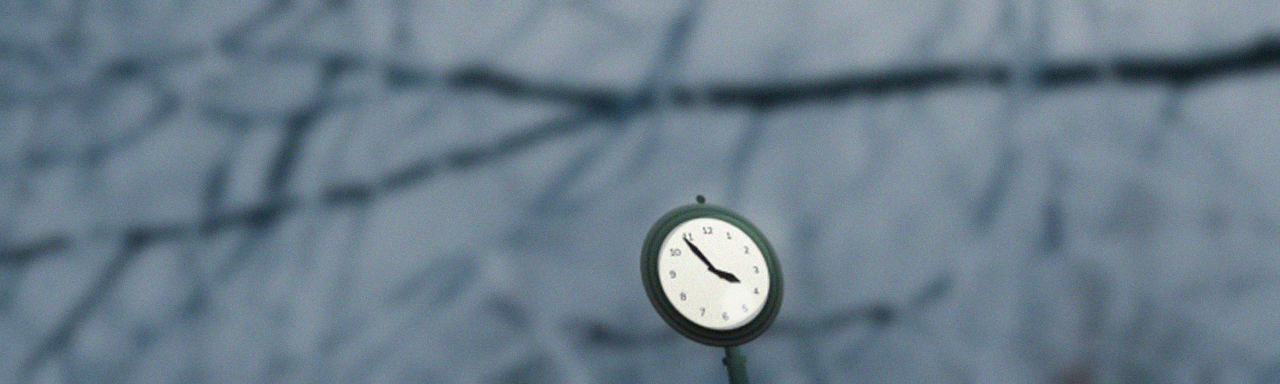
3:54
